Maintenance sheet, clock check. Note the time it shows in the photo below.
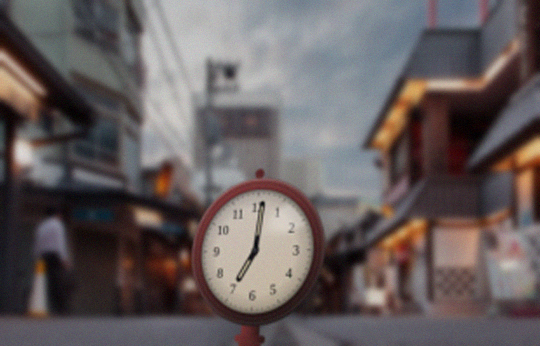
7:01
